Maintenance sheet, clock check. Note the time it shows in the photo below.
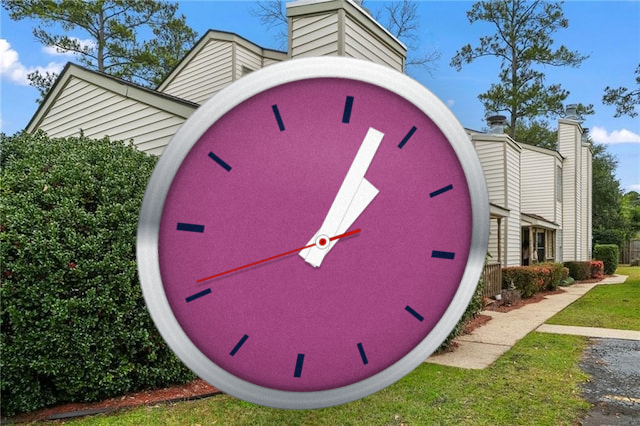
1:02:41
